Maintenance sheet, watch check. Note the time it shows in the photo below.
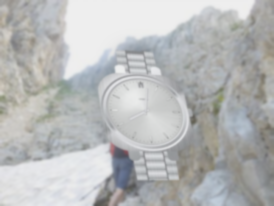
8:02
